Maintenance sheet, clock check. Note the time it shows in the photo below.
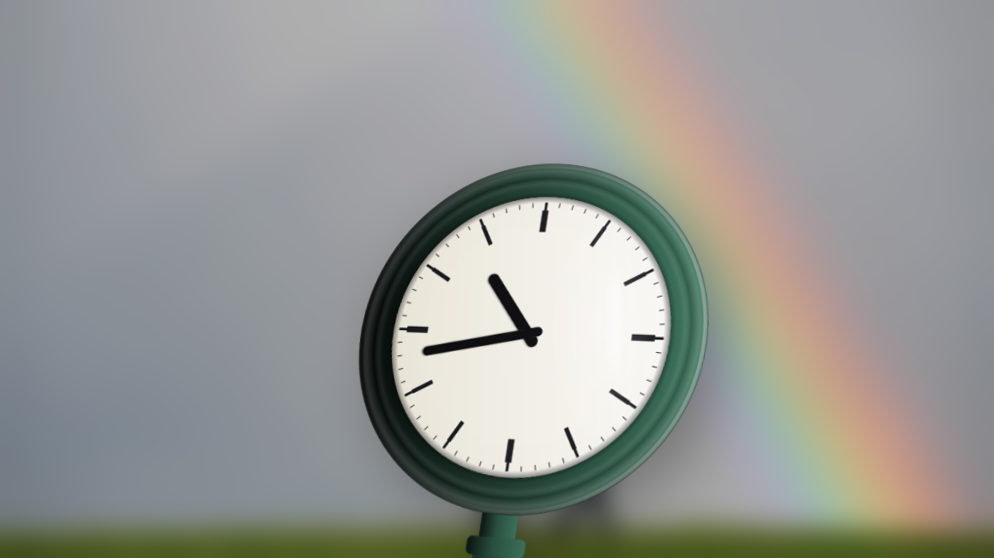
10:43
